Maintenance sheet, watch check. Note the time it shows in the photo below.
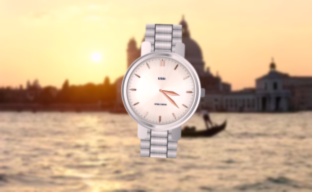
3:22
